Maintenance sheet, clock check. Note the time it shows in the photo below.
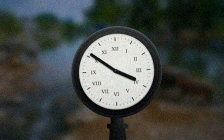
3:51
